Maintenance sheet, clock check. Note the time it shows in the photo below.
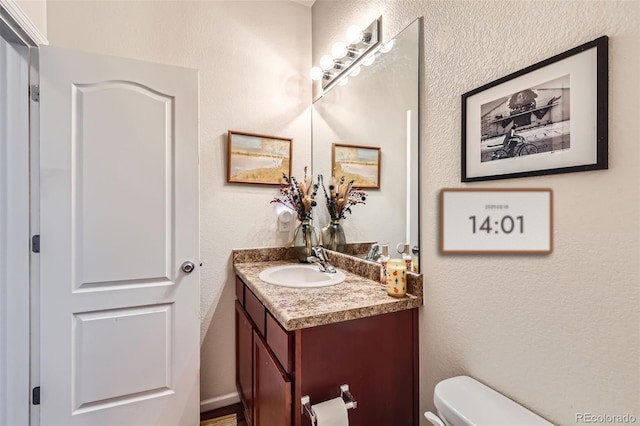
14:01
